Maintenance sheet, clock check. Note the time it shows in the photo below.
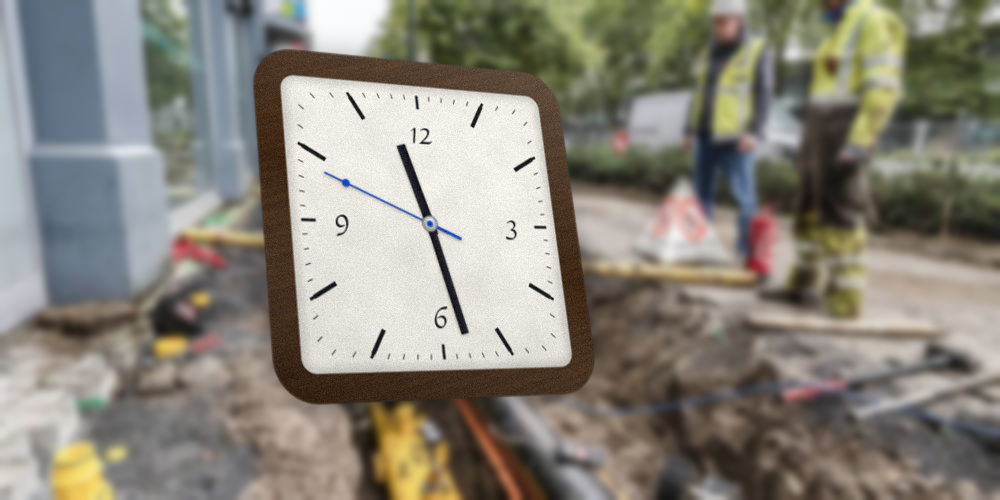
11:27:49
